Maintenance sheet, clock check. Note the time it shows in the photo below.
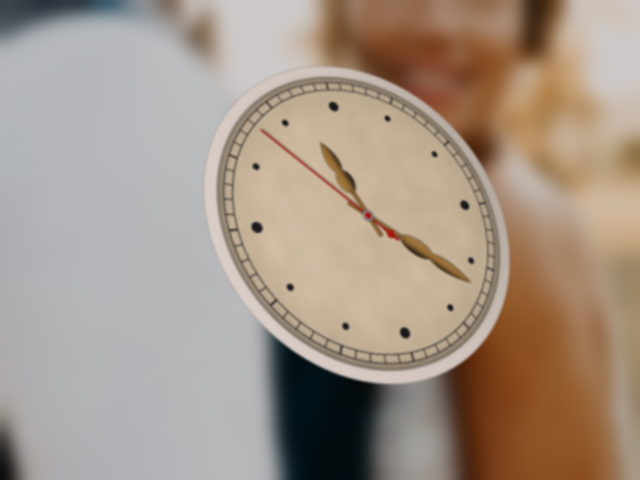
11:21:53
